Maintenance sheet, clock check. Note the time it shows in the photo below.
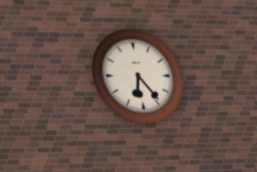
6:24
